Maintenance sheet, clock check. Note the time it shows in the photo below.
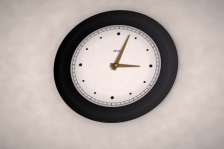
3:03
